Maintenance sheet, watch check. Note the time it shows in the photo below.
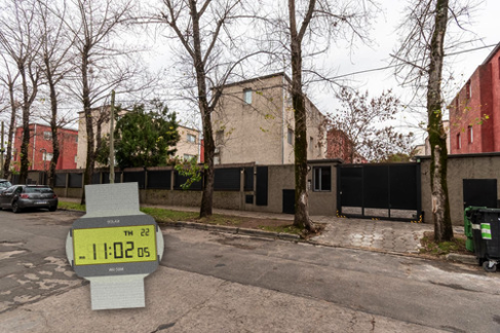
11:02:05
